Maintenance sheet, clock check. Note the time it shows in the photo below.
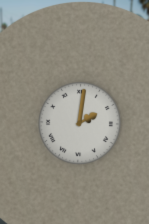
2:01
